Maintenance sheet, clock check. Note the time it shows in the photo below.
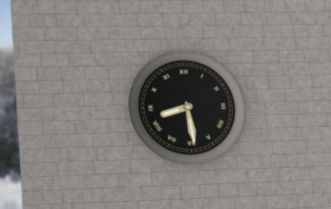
8:29
